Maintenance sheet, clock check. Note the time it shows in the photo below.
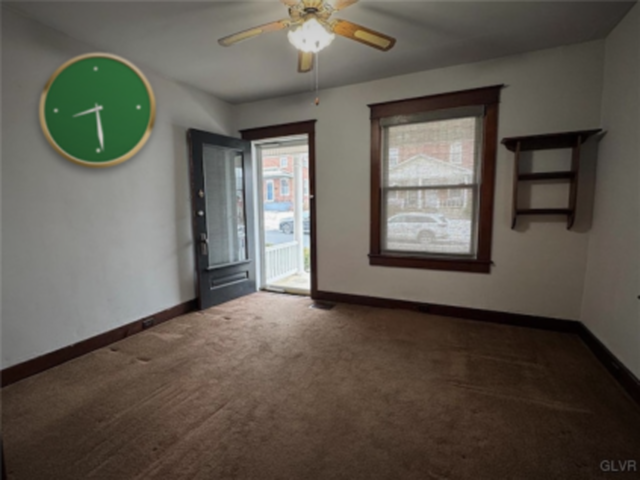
8:29
